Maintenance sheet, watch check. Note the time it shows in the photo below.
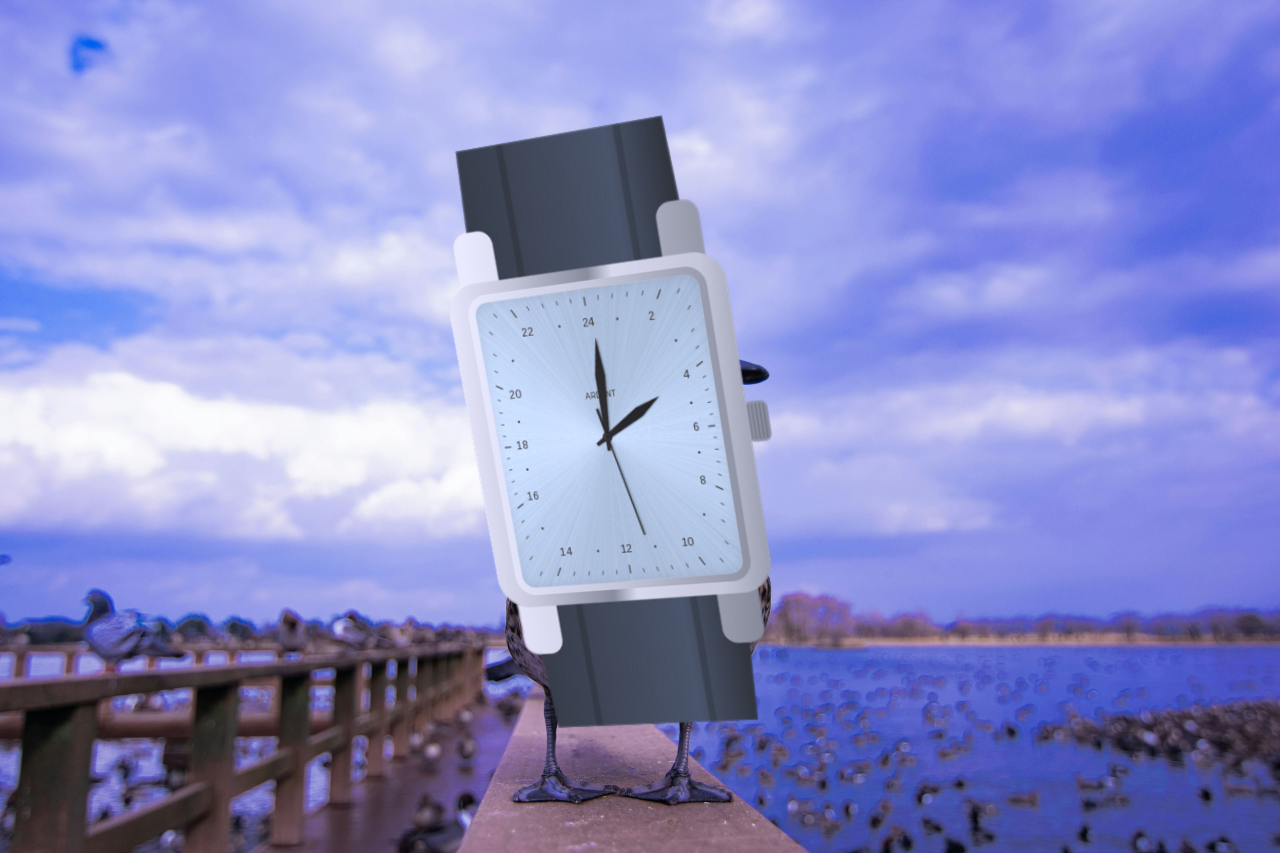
4:00:28
